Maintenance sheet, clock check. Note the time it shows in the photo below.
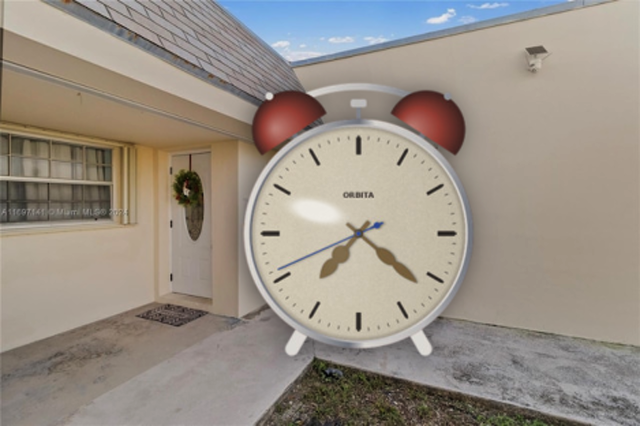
7:21:41
